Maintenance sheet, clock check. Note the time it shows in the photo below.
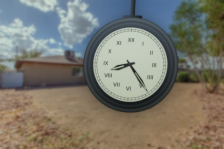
8:24
